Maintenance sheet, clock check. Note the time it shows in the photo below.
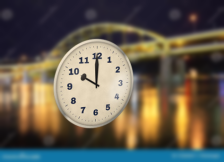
10:00
